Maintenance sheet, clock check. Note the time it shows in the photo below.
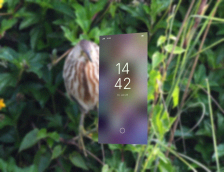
14:42
